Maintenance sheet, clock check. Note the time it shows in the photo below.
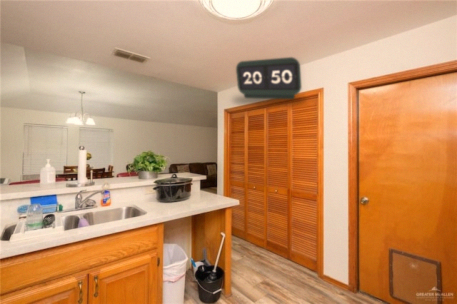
20:50
